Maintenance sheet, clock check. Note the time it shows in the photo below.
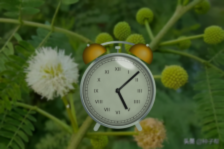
5:08
